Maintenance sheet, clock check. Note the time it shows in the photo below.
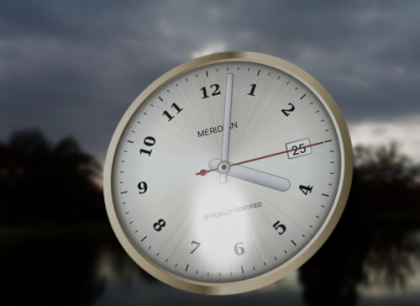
4:02:15
